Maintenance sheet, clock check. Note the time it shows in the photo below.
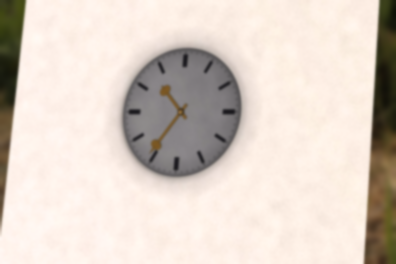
10:36
